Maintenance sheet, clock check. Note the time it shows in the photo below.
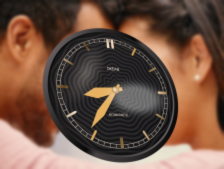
8:36
